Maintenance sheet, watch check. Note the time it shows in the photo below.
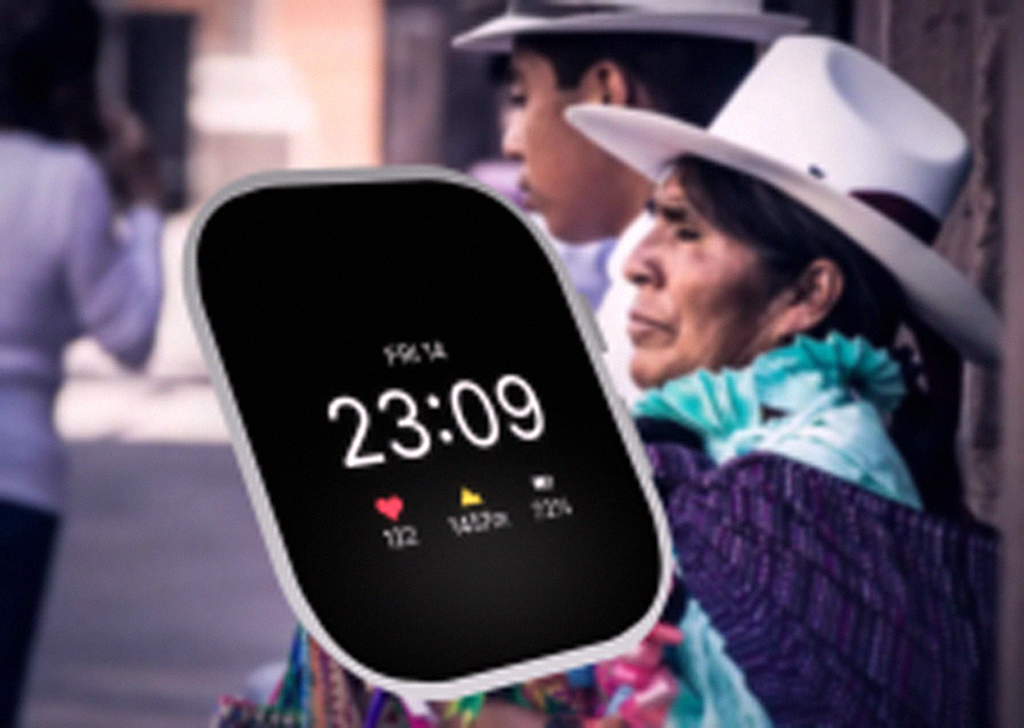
23:09
